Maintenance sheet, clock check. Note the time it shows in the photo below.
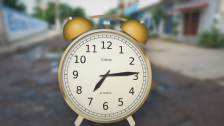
7:14
